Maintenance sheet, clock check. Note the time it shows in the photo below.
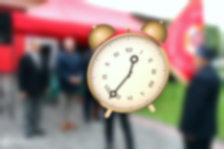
12:37
